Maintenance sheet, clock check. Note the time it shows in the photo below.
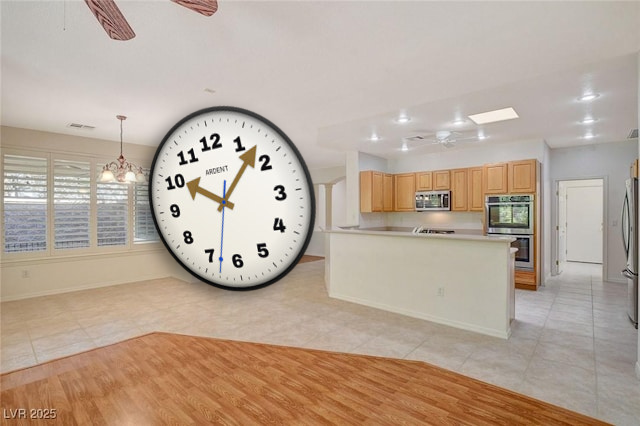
10:07:33
